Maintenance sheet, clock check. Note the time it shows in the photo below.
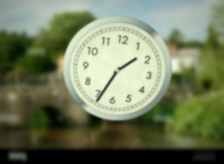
1:34
